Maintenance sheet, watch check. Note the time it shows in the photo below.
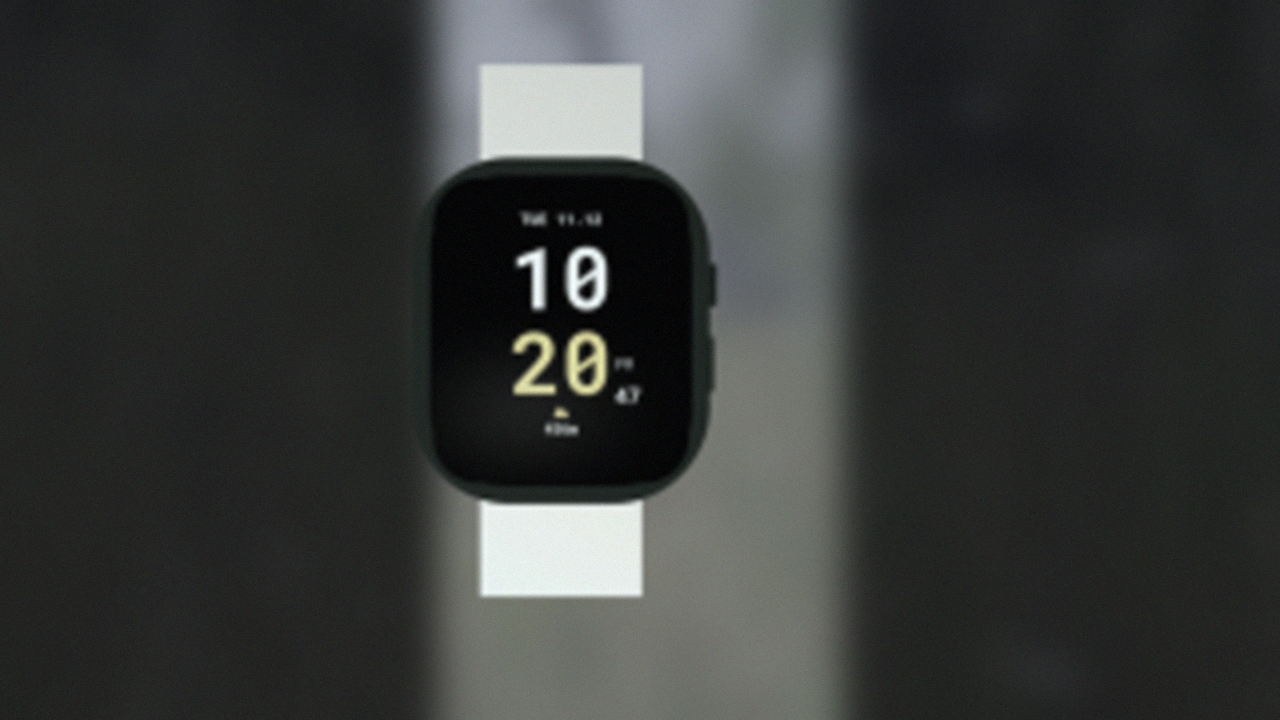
10:20
